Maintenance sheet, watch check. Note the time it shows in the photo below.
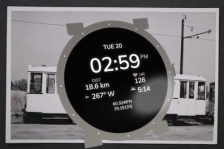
2:59
